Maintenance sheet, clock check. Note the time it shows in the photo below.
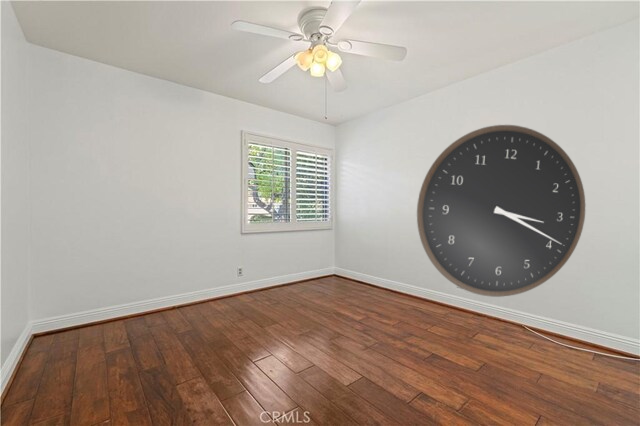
3:19
